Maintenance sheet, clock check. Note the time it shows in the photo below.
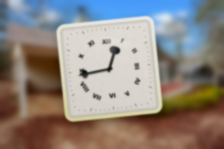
12:44
